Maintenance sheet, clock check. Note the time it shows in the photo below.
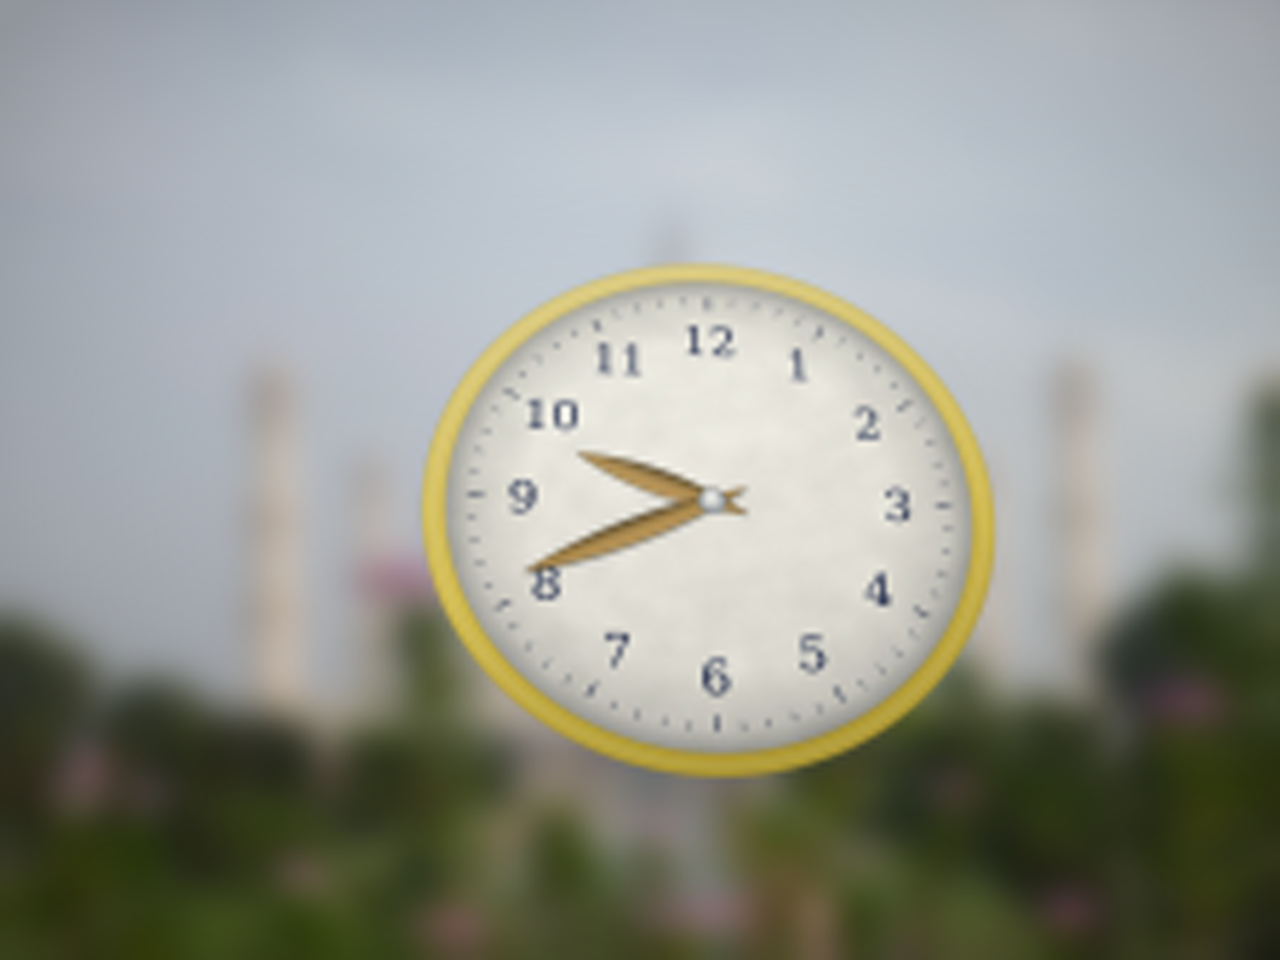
9:41
